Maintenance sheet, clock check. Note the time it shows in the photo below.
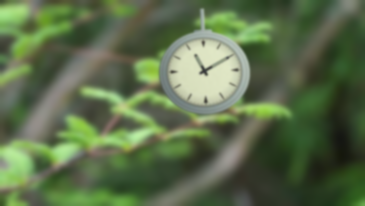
11:10
